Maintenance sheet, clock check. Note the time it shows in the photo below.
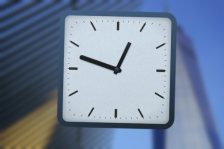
12:48
